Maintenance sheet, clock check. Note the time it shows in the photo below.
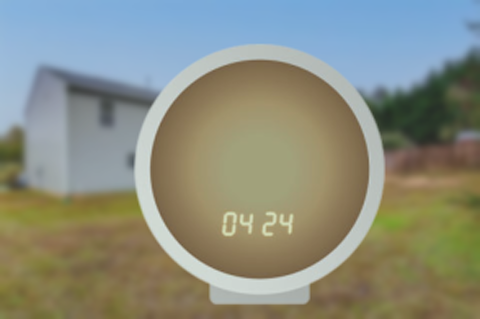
4:24
